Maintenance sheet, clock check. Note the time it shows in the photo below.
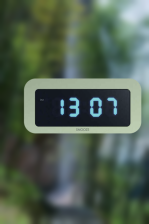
13:07
